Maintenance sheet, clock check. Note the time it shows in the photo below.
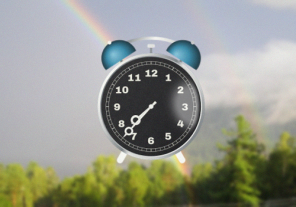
7:37
